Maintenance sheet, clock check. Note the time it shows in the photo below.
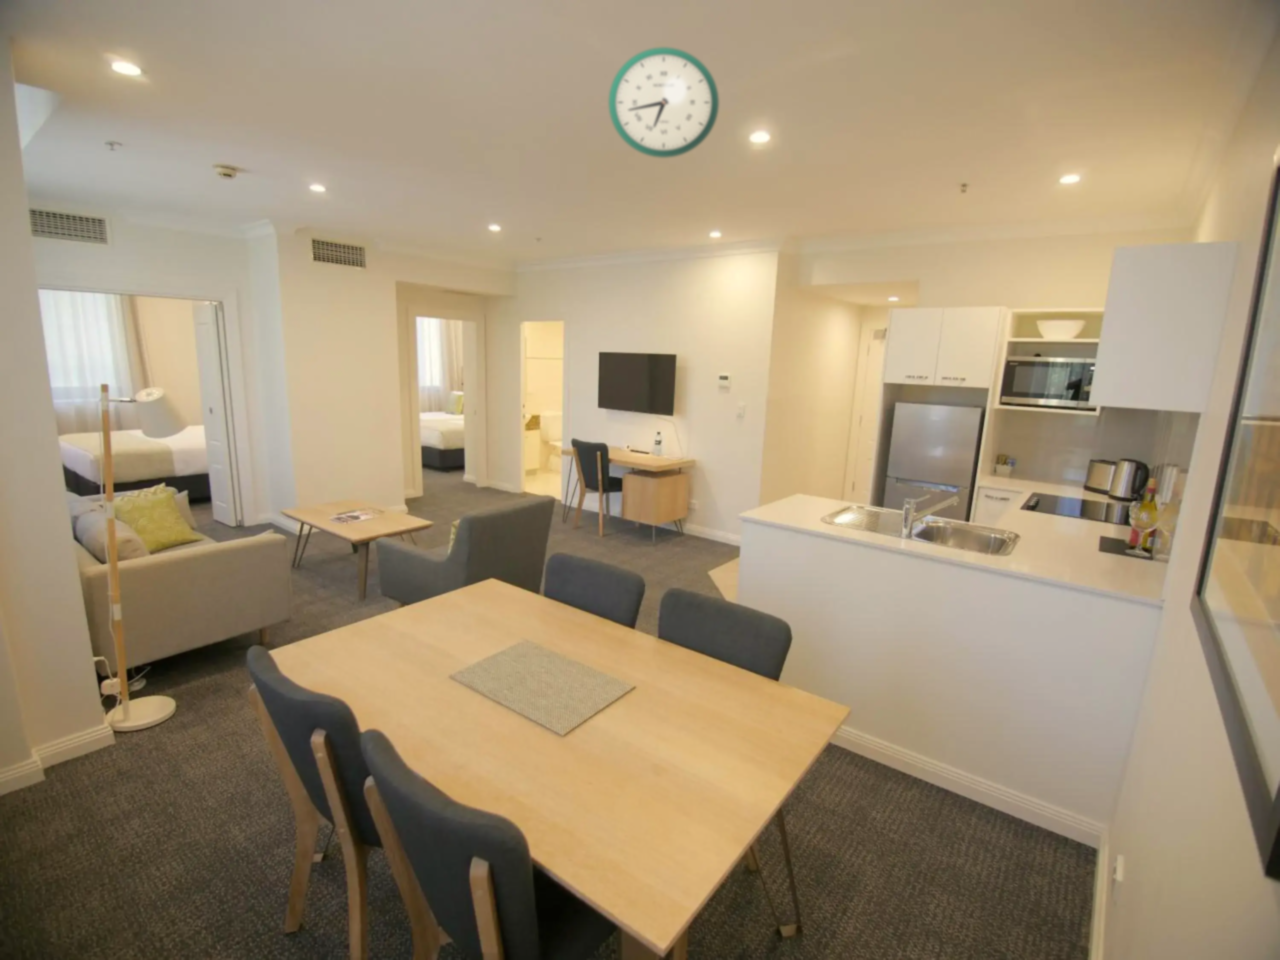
6:43
